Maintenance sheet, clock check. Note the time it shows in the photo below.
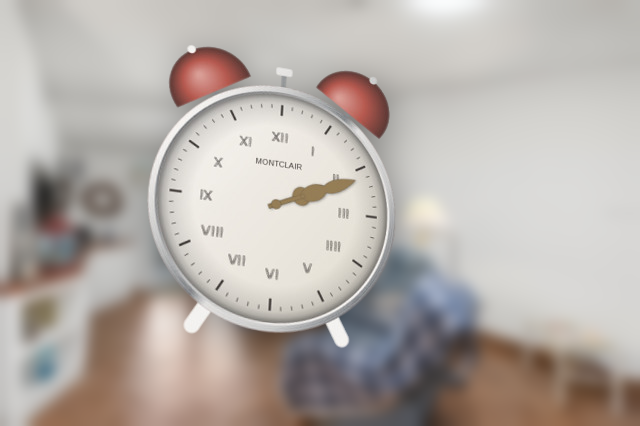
2:11
